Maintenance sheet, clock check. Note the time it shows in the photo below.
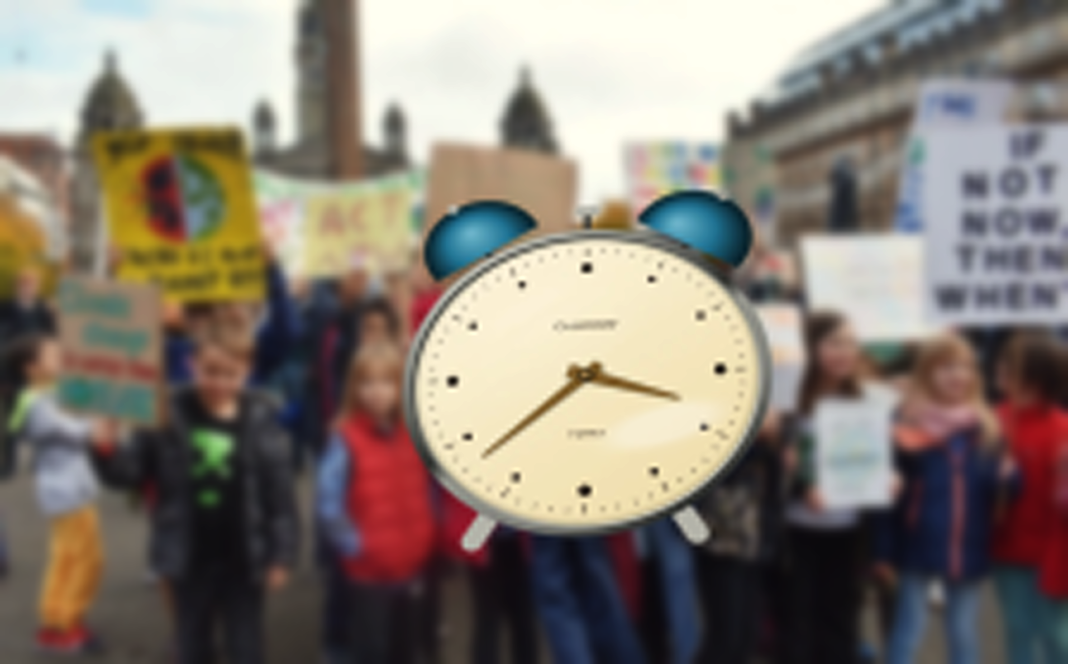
3:38
